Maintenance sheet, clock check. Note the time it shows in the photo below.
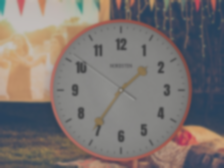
1:35:51
